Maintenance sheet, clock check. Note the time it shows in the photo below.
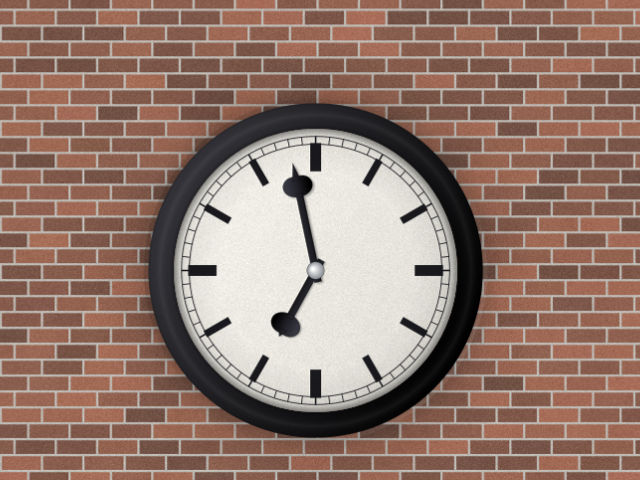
6:58
